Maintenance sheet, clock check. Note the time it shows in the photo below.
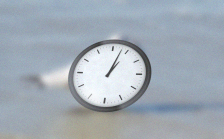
1:03
